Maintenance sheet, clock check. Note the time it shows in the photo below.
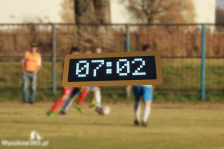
7:02
